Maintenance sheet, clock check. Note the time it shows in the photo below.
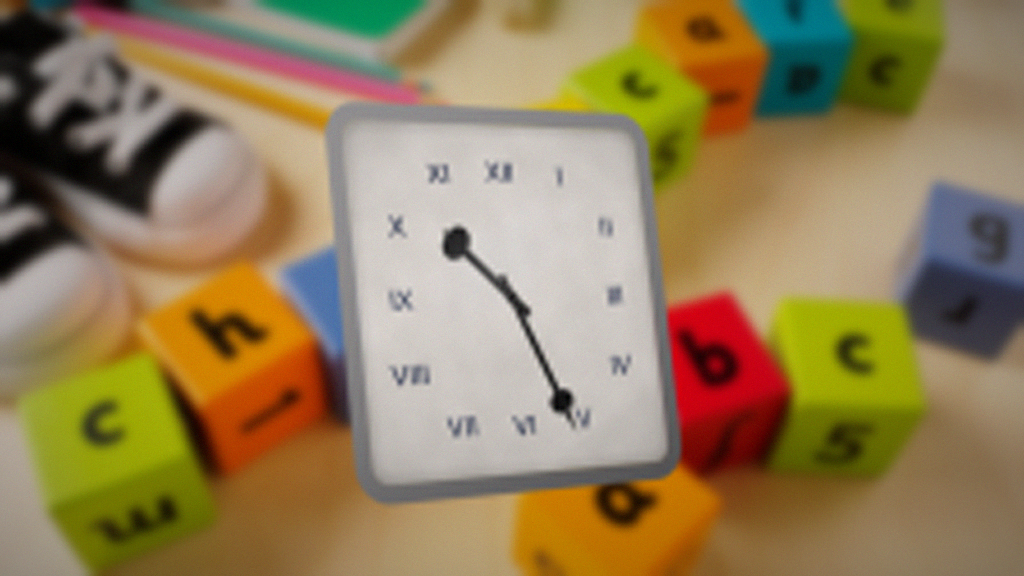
10:26
